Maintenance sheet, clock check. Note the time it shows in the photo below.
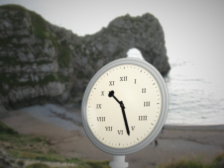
10:27
